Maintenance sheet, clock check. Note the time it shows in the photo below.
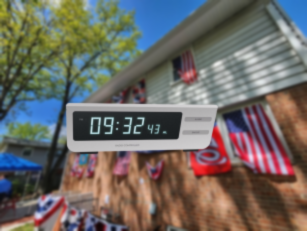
9:32:43
